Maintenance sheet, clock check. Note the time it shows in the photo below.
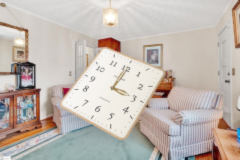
3:00
